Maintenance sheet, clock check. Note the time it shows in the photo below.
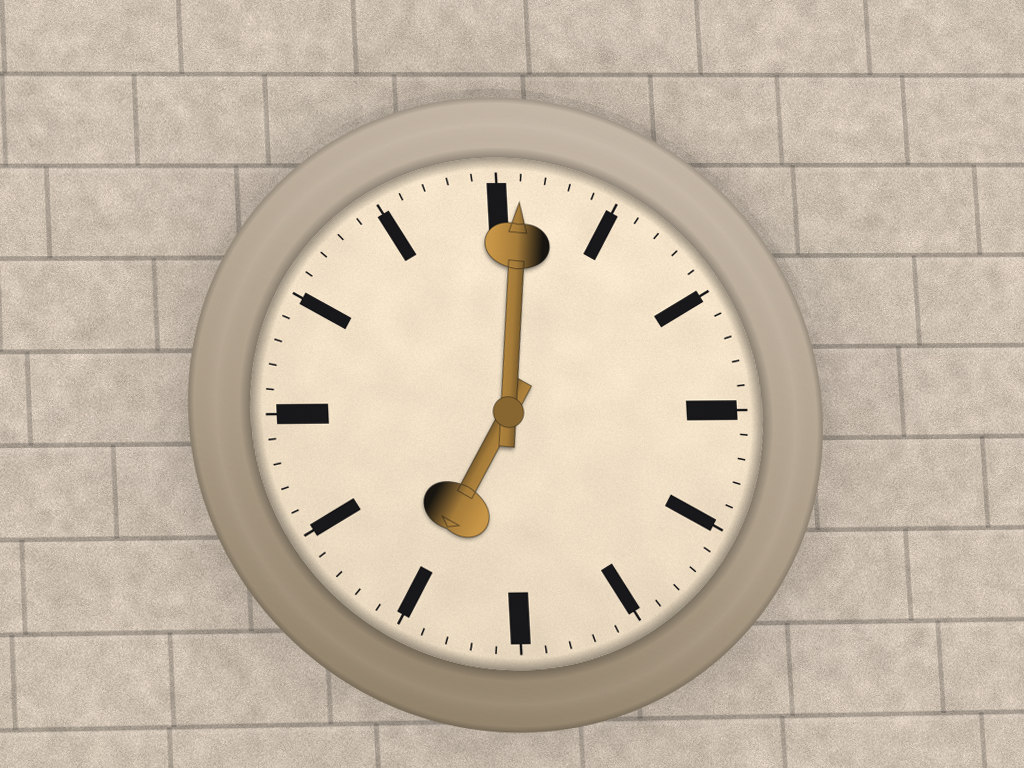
7:01
